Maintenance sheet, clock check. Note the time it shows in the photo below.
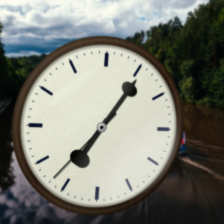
7:05:37
